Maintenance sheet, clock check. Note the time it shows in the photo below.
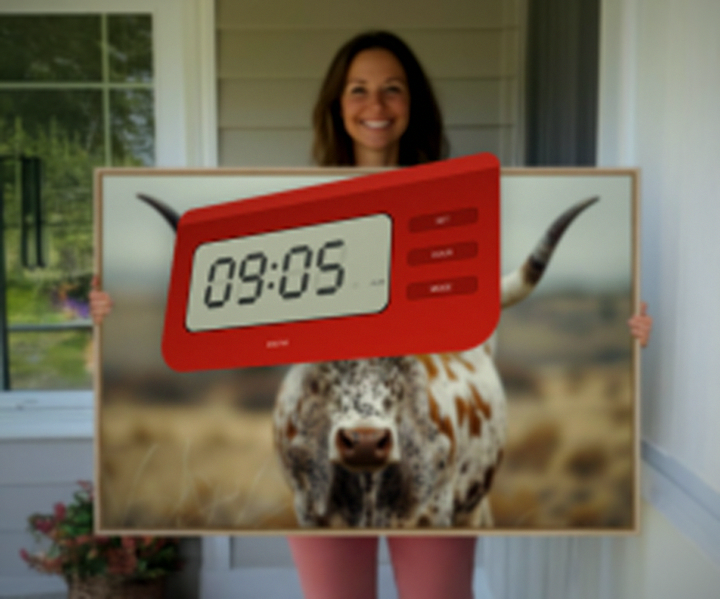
9:05
